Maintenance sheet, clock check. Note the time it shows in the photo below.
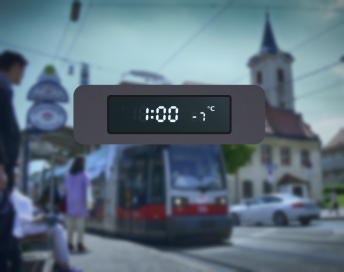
1:00
